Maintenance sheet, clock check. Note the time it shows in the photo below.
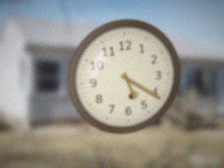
5:21
